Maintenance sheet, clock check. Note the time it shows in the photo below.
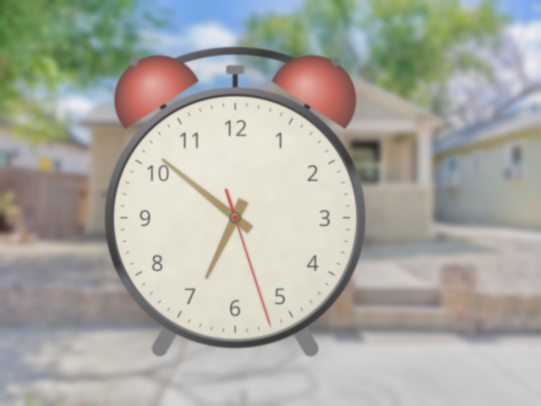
6:51:27
